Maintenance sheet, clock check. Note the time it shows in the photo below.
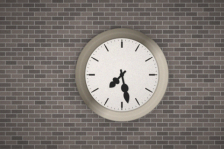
7:28
